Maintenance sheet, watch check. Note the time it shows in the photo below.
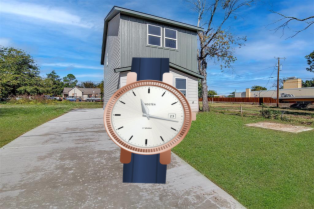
11:17
